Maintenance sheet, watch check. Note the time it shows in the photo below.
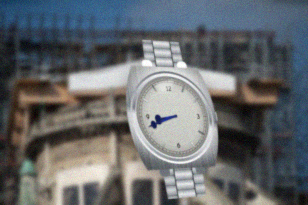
8:42
